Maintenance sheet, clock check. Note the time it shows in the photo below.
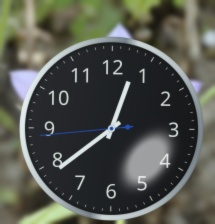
12:38:44
